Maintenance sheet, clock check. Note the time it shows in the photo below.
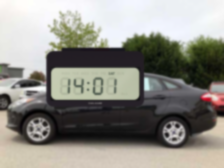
14:01
